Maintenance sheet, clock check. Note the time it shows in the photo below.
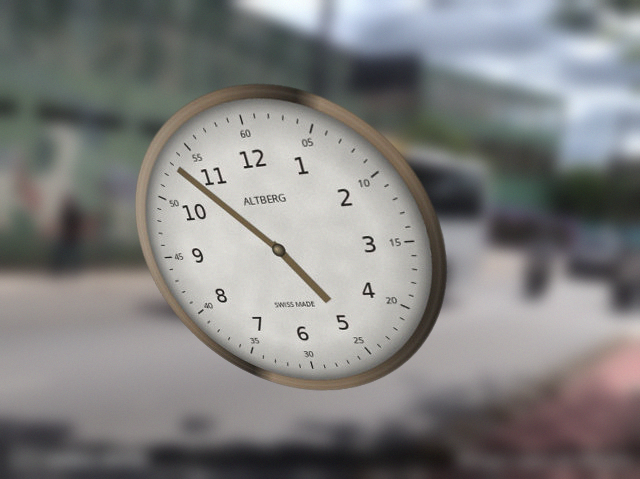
4:53
